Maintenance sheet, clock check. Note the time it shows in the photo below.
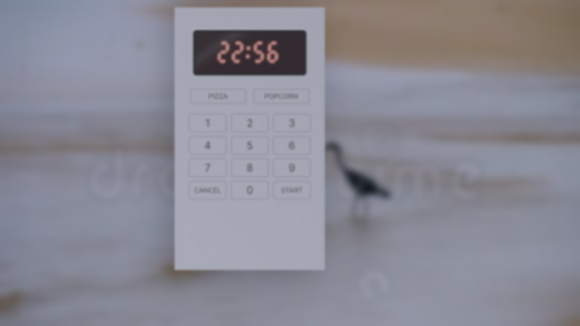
22:56
